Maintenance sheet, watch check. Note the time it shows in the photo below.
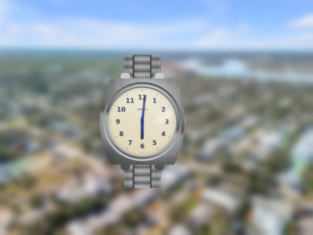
6:01
